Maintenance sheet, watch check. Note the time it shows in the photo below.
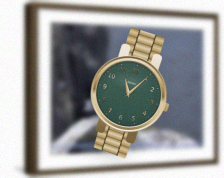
11:05
